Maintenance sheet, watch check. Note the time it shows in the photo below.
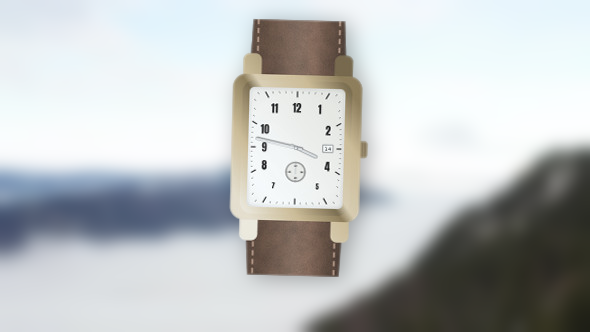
3:47
